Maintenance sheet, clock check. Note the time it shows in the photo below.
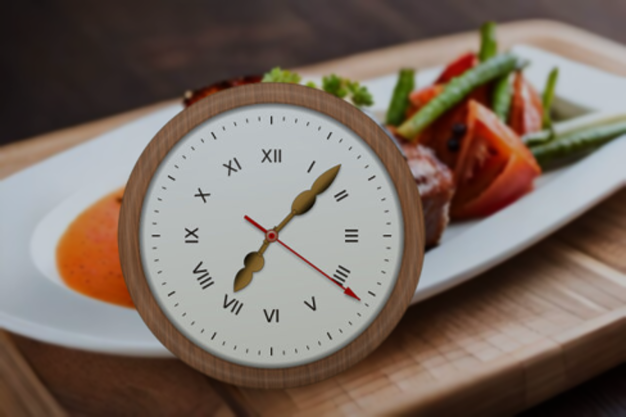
7:07:21
